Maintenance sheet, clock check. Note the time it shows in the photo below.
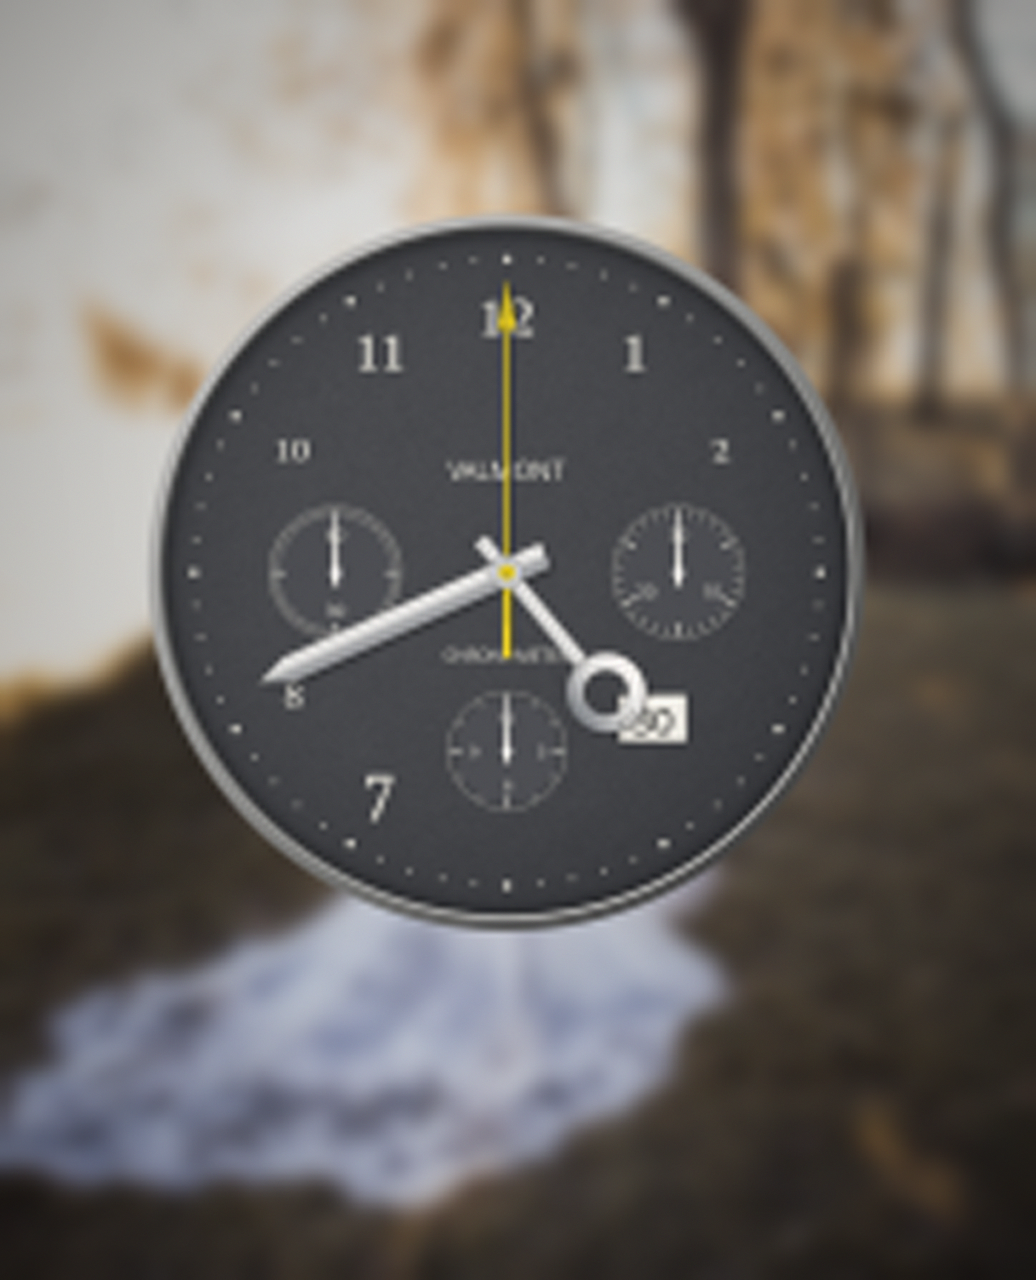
4:41
